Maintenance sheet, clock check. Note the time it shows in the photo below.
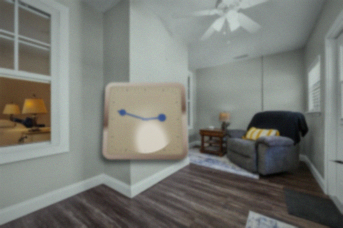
2:48
